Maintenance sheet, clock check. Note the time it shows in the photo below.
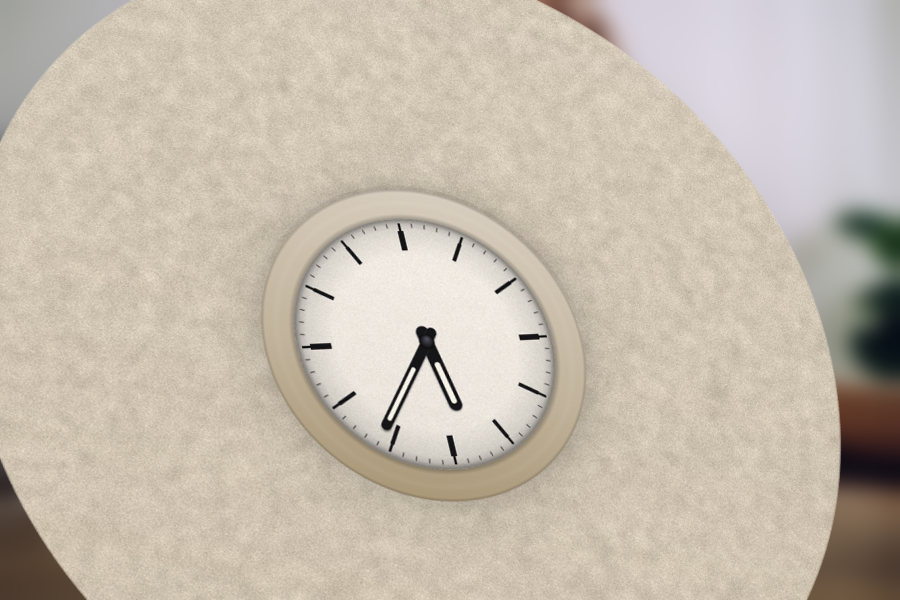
5:36
